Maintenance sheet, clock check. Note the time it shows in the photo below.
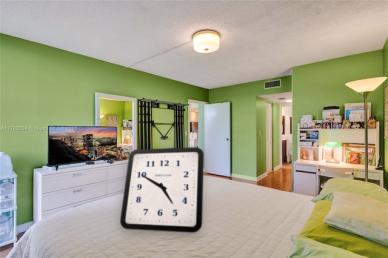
4:50
